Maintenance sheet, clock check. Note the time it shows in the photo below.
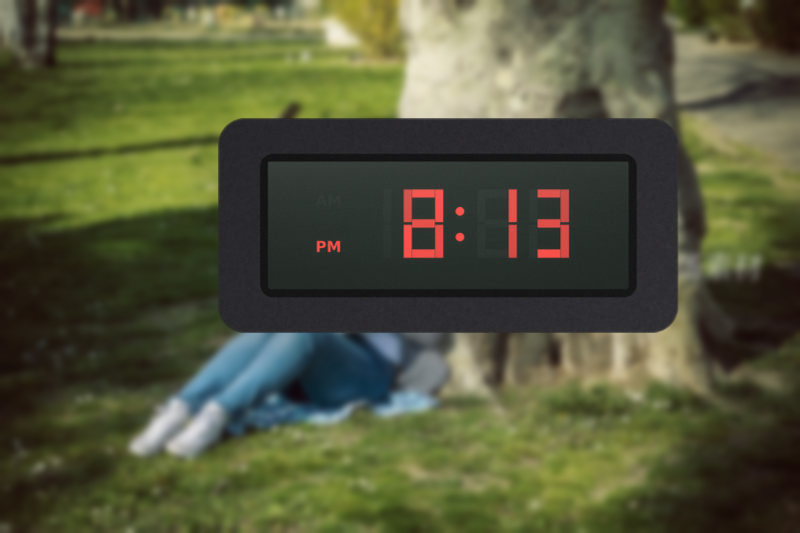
8:13
